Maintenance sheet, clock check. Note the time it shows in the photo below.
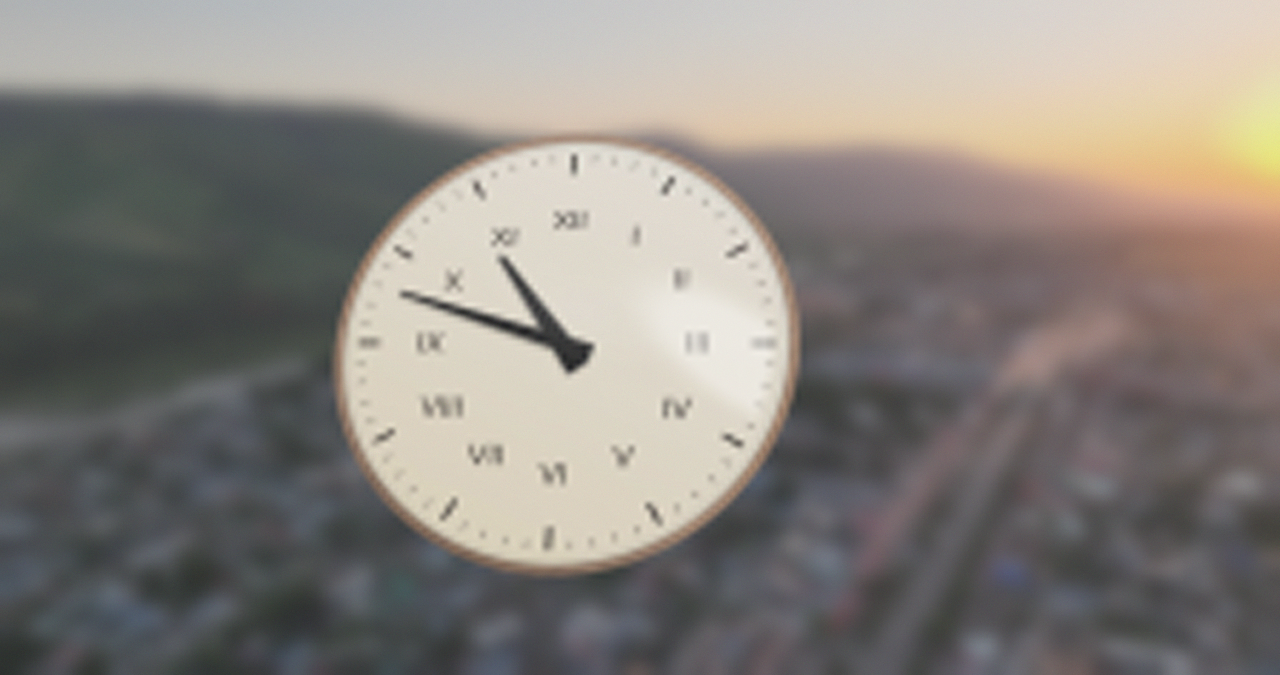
10:48
